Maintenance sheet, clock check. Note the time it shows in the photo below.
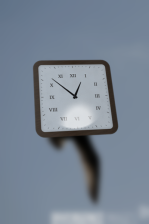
12:52
